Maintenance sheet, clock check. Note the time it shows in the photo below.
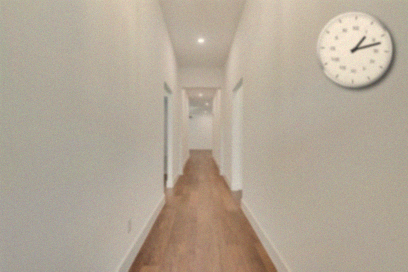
1:12
